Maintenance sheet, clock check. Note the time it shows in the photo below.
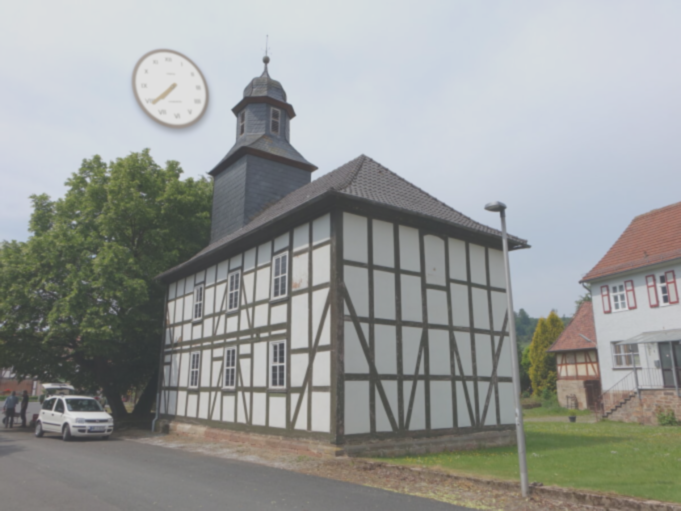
7:39
